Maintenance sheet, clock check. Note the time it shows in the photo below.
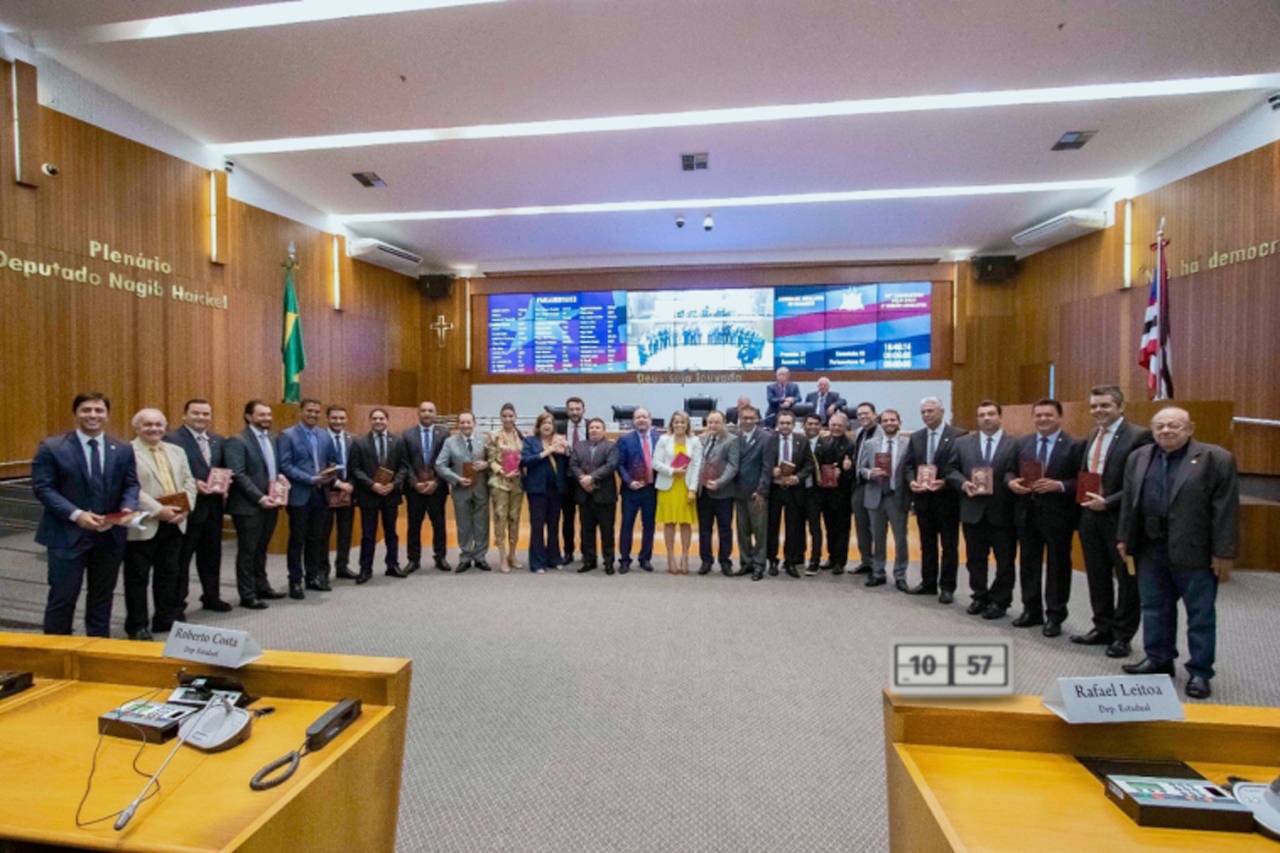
10:57
